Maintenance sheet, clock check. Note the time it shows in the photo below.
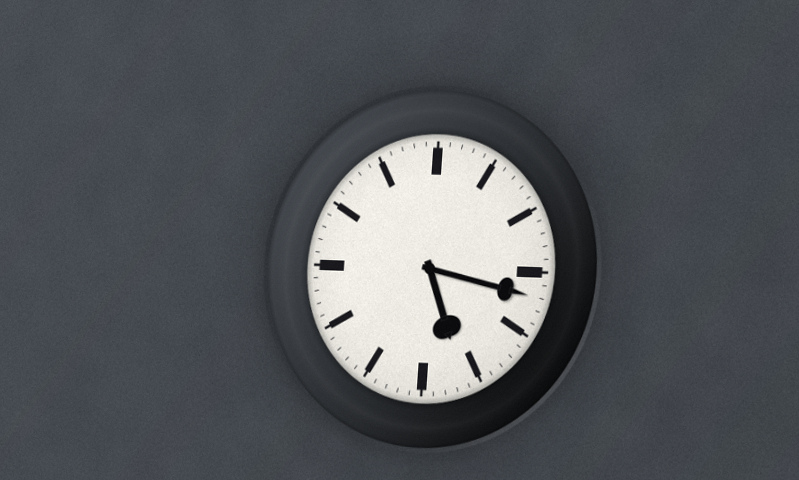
5:17
